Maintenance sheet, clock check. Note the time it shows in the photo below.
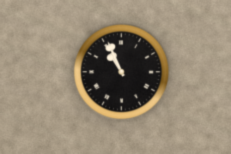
10:56
